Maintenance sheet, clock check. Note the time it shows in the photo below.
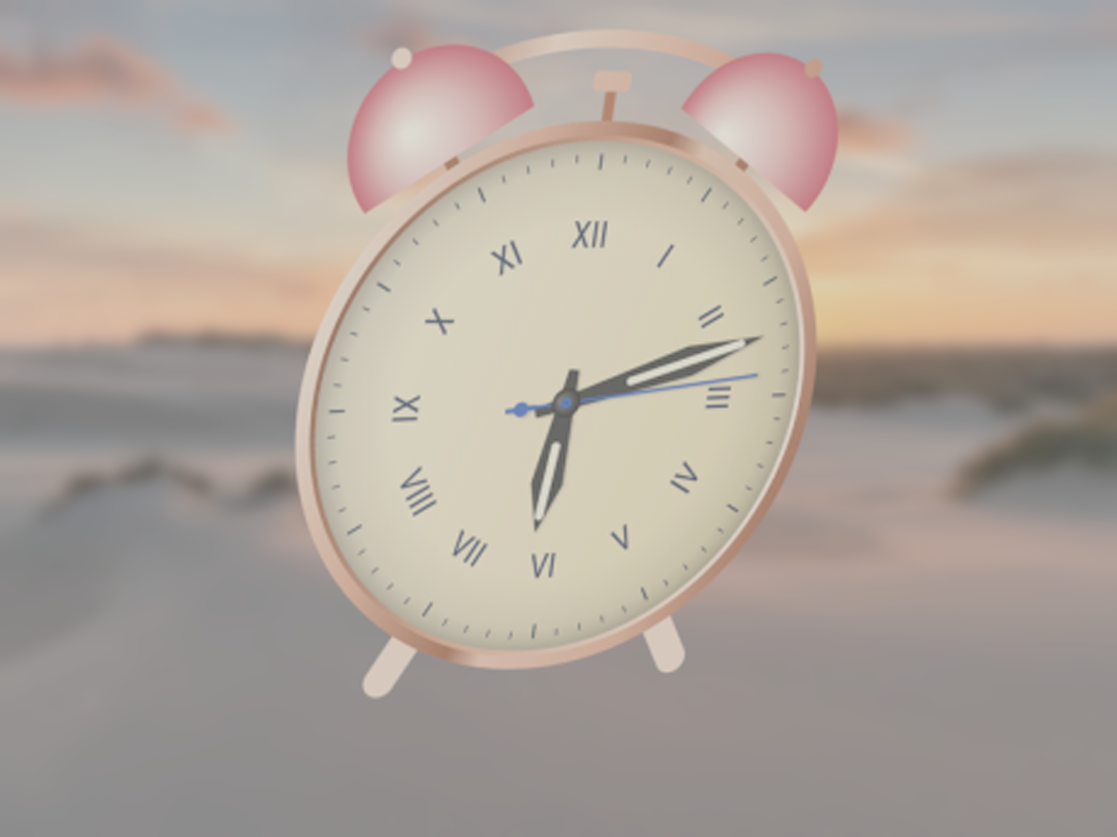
6:12:14
